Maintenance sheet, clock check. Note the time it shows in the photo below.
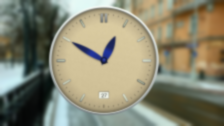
12:50
